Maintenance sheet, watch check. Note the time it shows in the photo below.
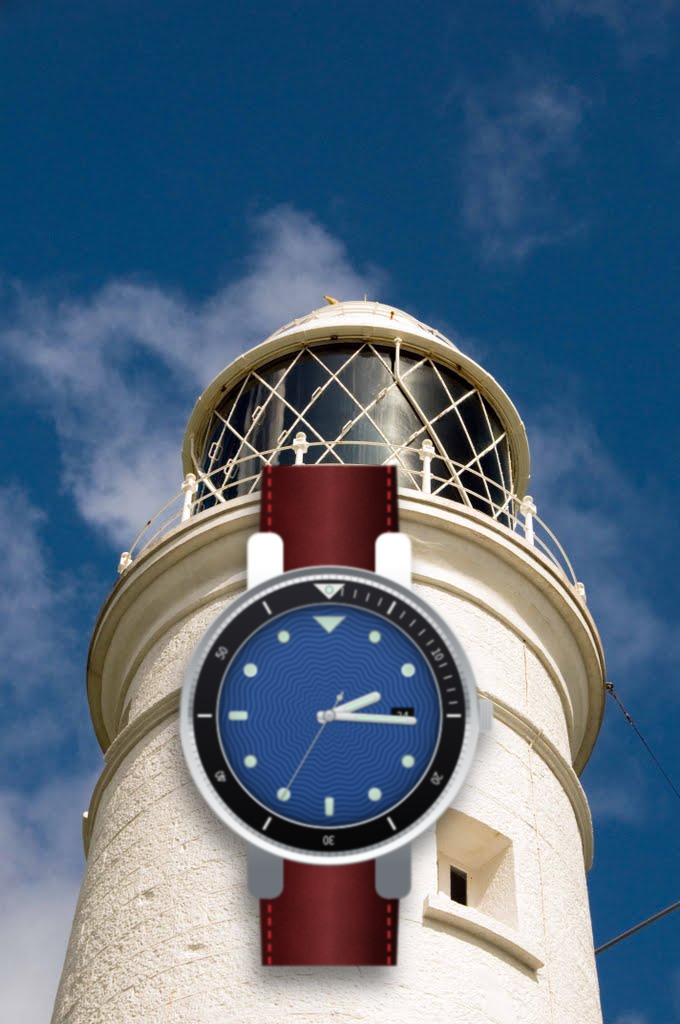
2:15:35
